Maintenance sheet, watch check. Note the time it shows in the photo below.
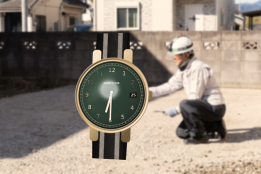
6:30
